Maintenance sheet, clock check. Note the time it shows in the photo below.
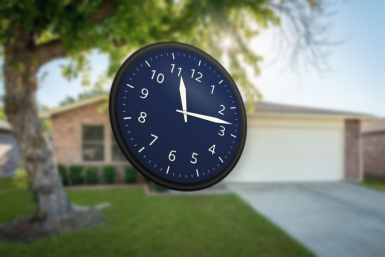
11:13
